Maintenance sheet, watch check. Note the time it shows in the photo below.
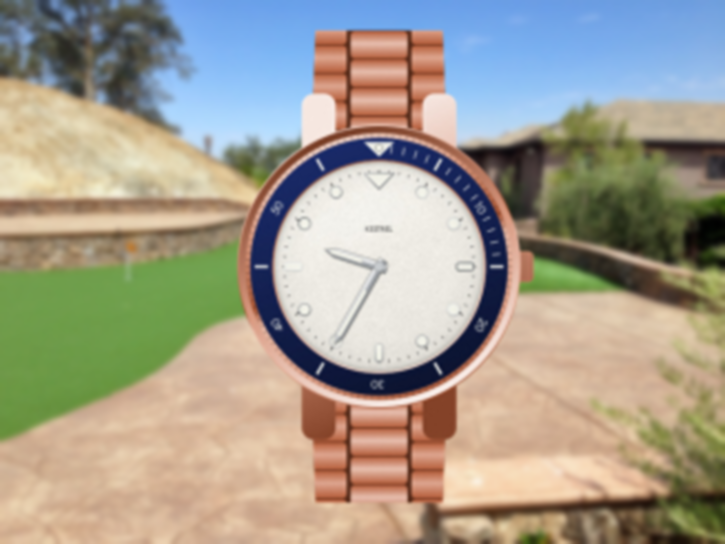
9:35
